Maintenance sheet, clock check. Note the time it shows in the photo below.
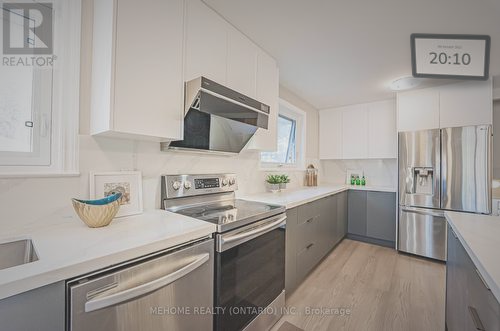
20:10
